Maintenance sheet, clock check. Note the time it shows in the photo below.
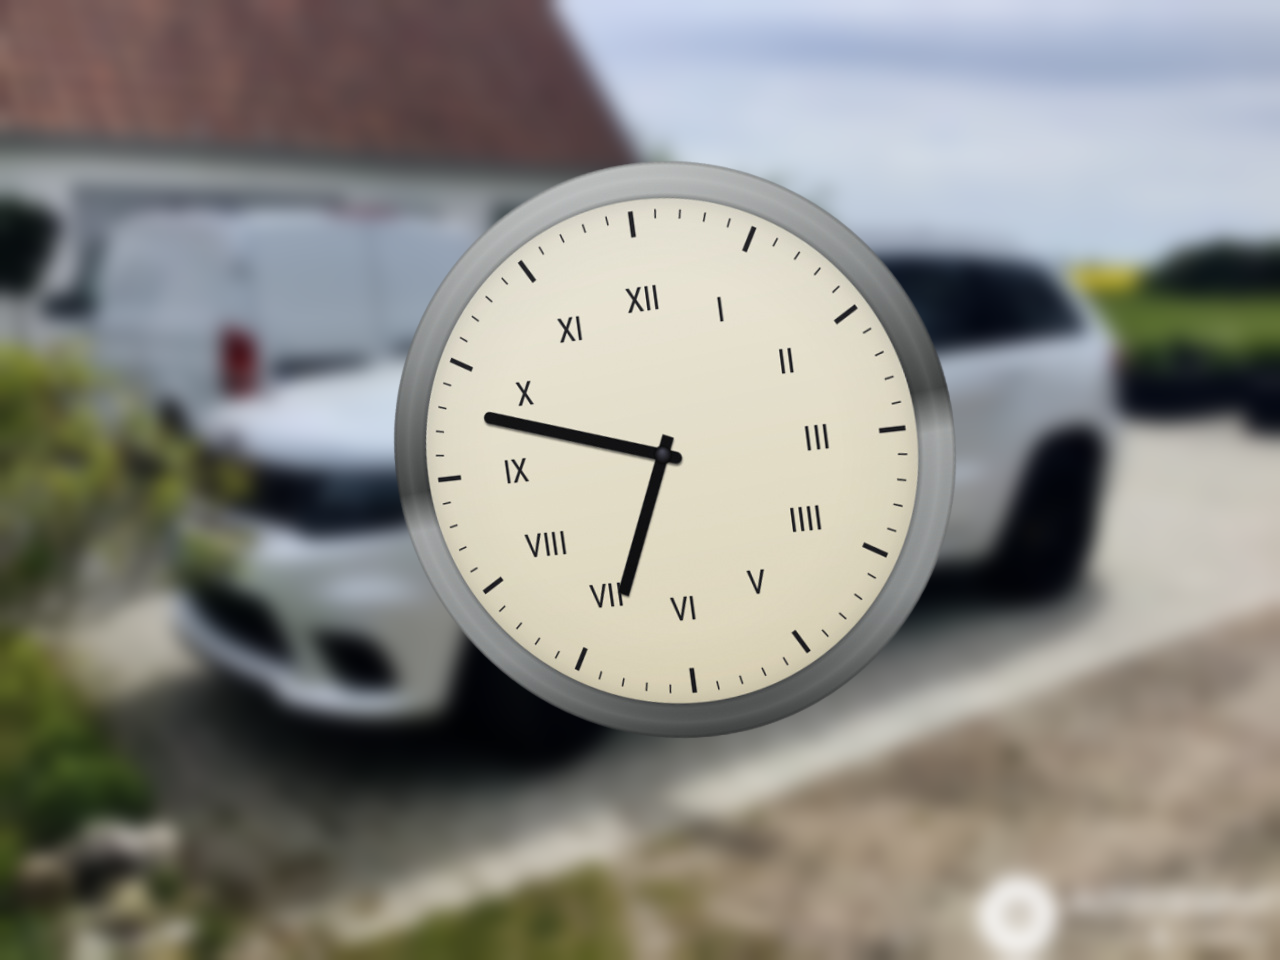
6:48
